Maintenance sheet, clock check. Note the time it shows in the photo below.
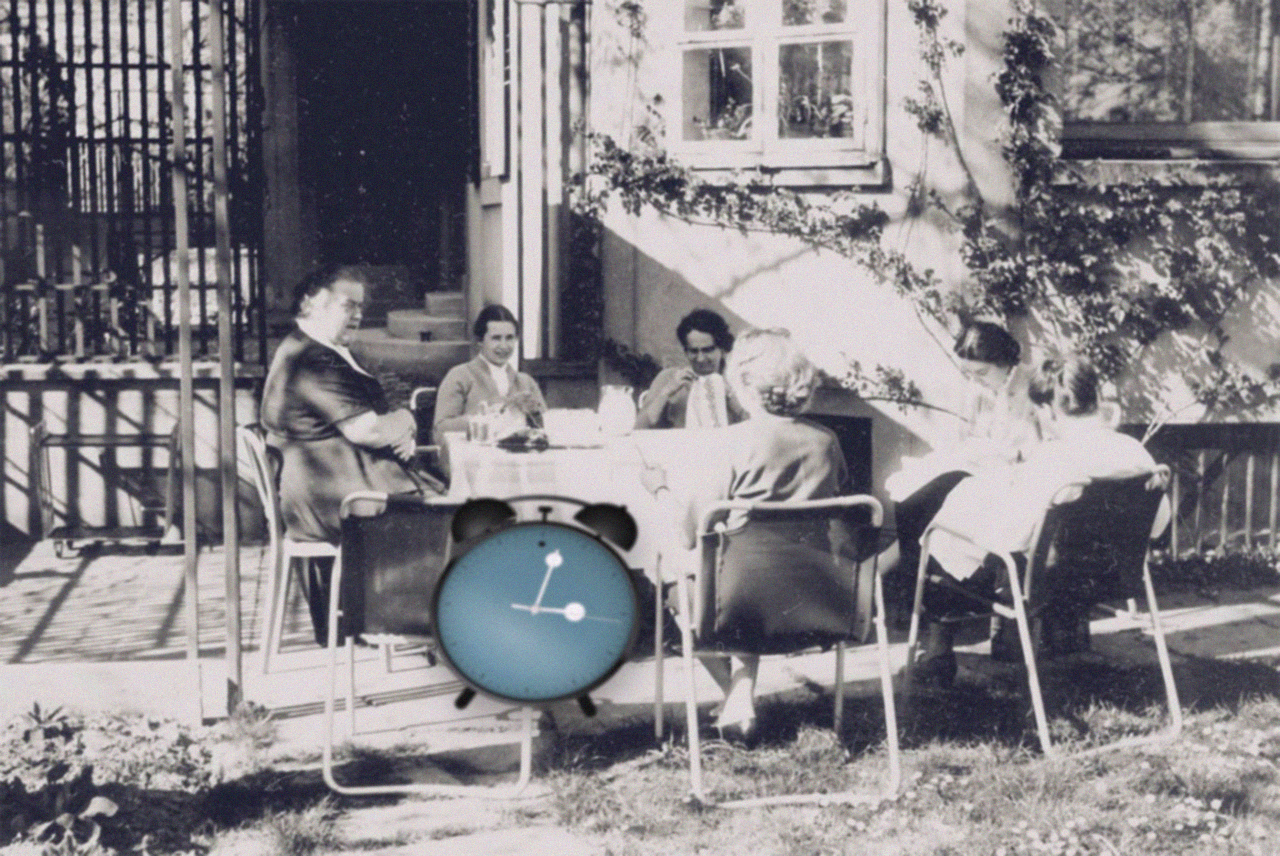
3:02:16
